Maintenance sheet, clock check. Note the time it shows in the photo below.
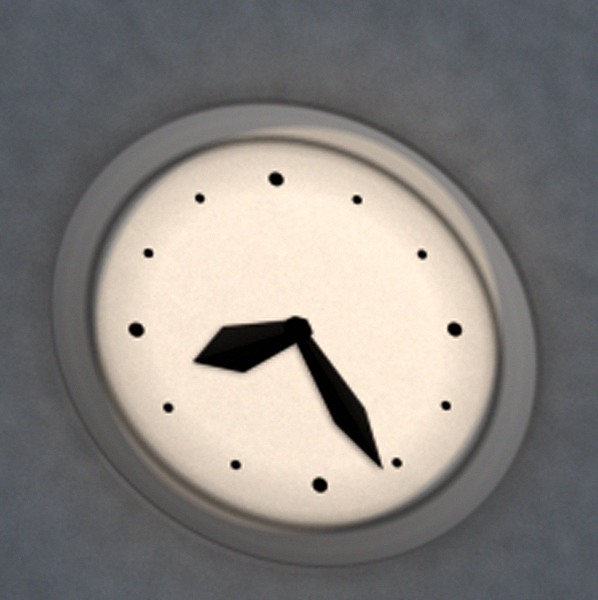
8:26
